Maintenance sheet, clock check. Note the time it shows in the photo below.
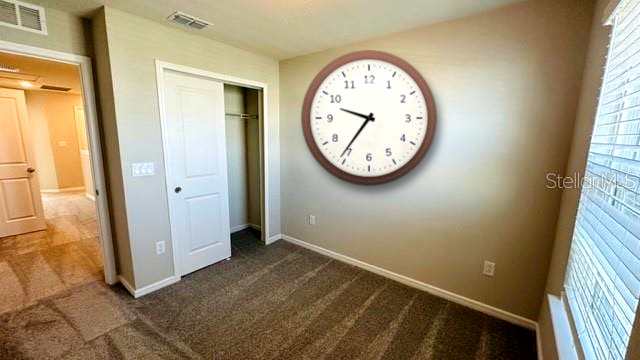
9:36
